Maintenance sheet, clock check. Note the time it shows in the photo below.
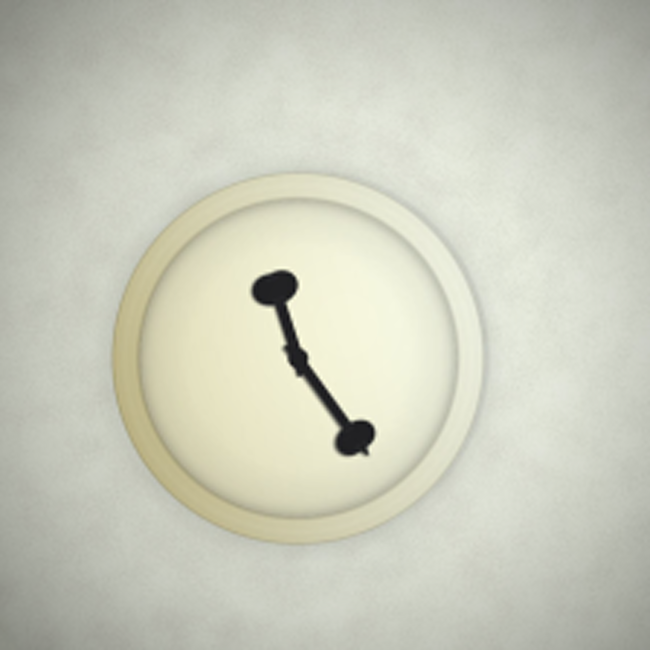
11:24
